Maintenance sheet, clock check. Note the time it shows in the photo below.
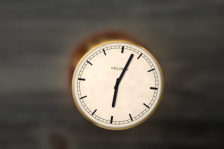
6:03
